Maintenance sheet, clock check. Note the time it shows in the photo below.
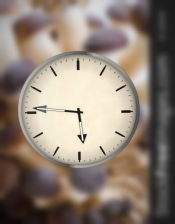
5:46
